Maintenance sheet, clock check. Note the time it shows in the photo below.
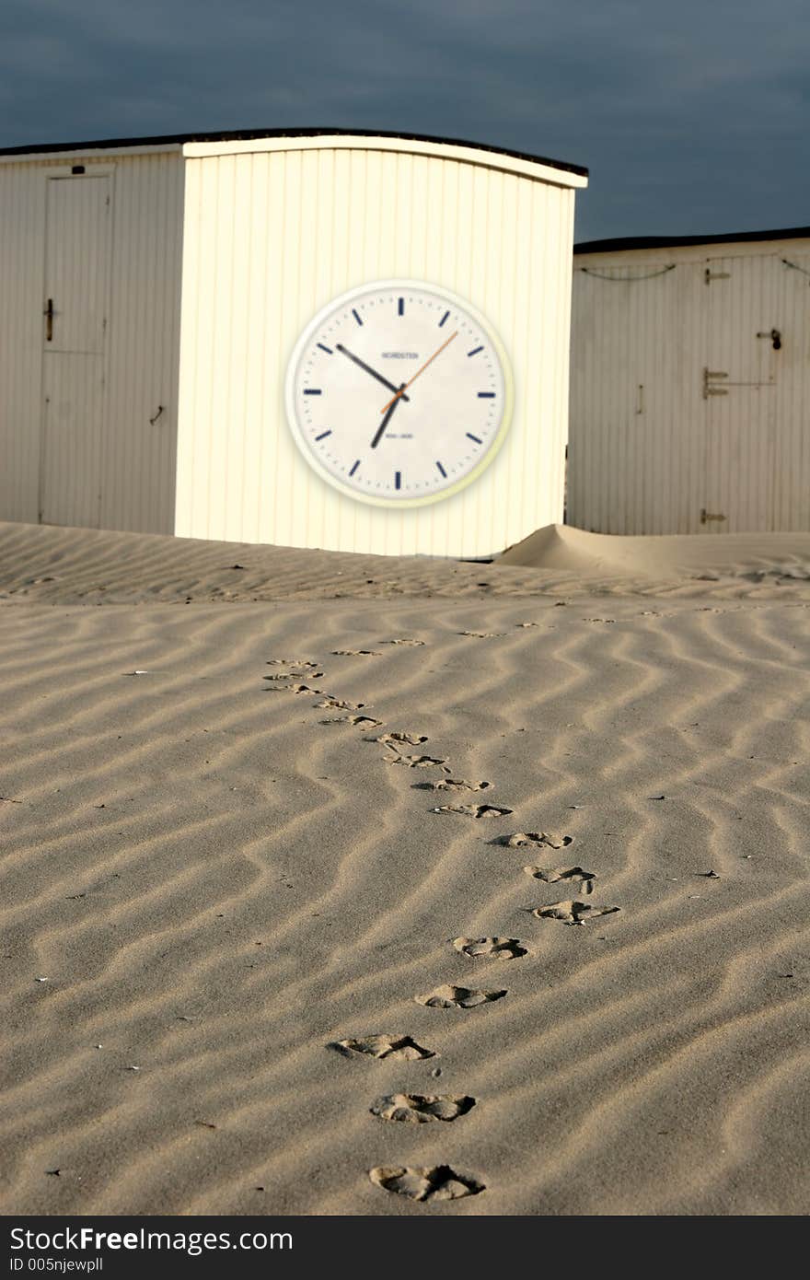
6:51:07
